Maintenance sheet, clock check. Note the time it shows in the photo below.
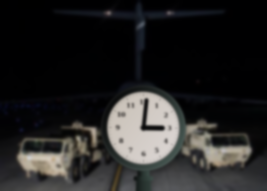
3:01
